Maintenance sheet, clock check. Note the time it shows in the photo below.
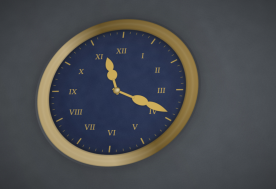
11:19
